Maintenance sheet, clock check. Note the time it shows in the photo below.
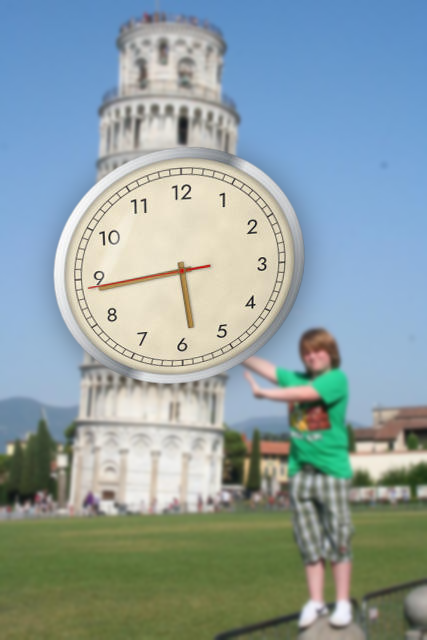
5:43:44
